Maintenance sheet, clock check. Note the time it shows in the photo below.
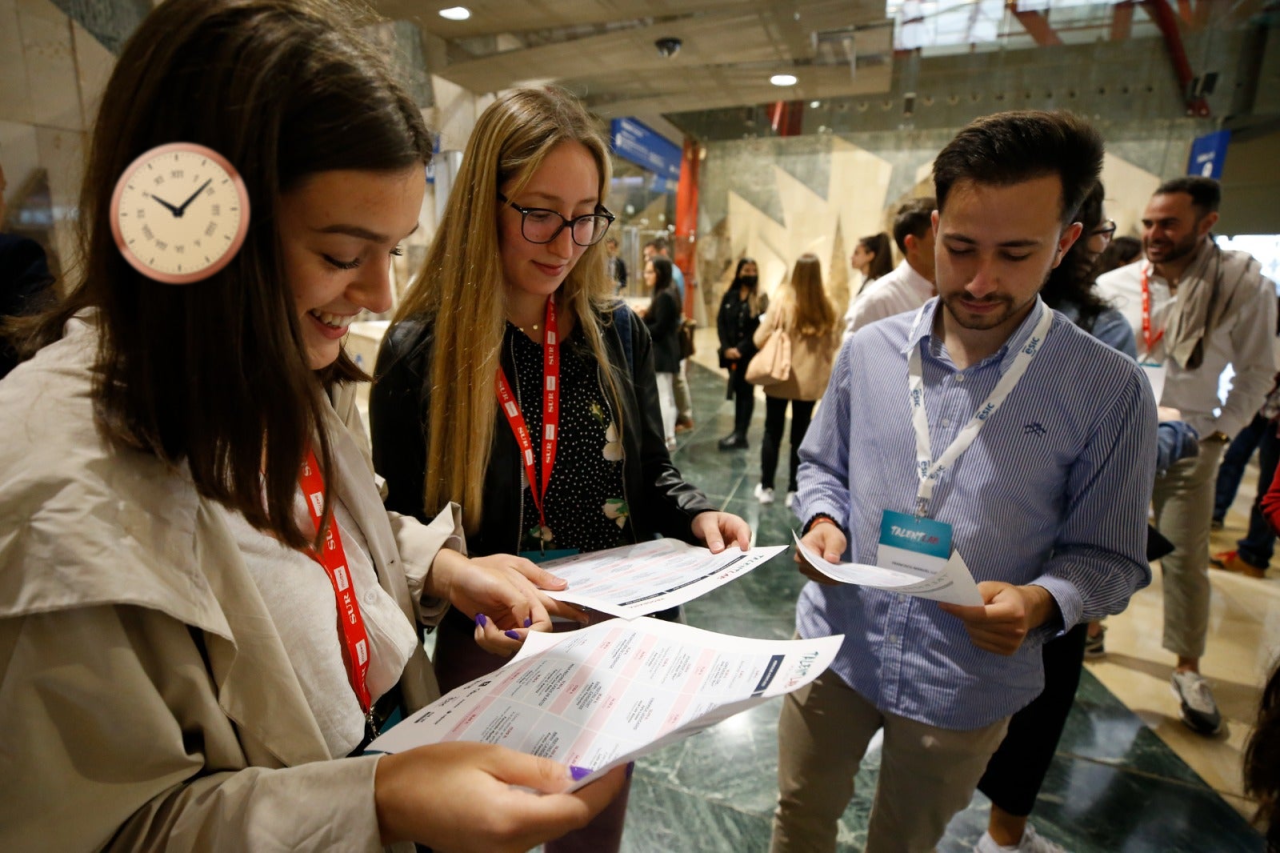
10:08
